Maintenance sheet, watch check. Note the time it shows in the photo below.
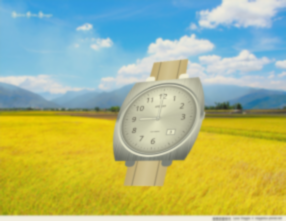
9:00
